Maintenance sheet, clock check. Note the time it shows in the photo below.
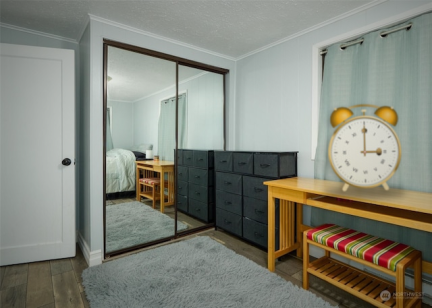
3:00
